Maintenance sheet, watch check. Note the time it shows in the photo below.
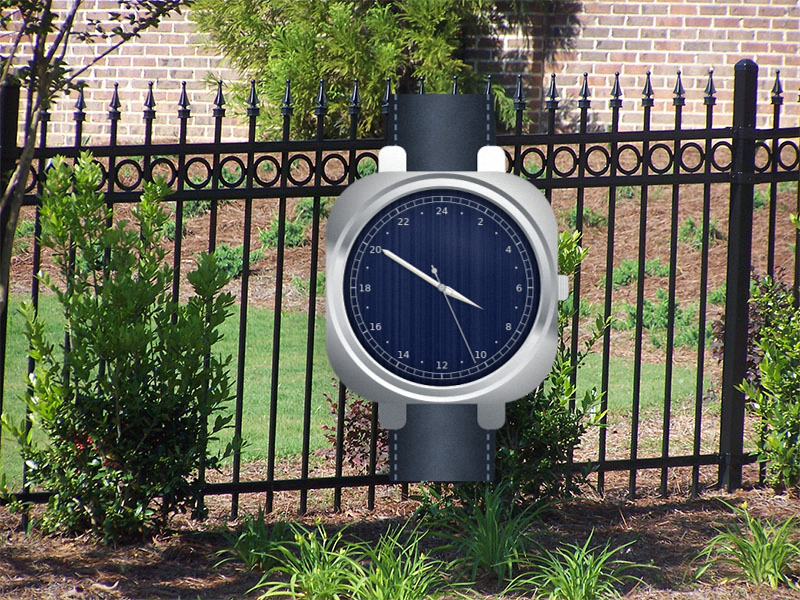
7:50:26
